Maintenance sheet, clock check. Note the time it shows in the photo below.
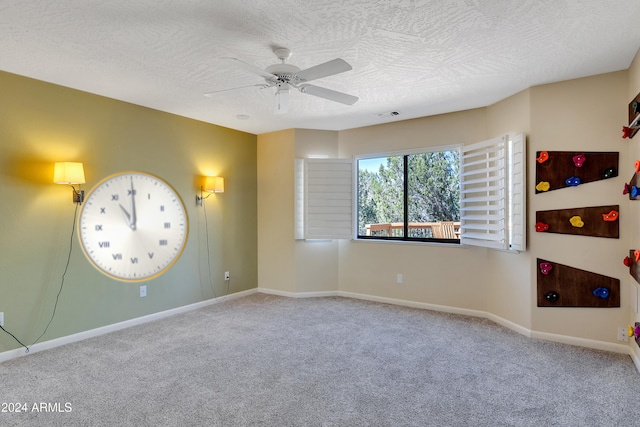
11:00
